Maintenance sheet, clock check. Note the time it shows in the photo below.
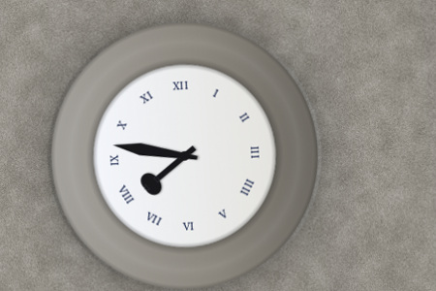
7:47
